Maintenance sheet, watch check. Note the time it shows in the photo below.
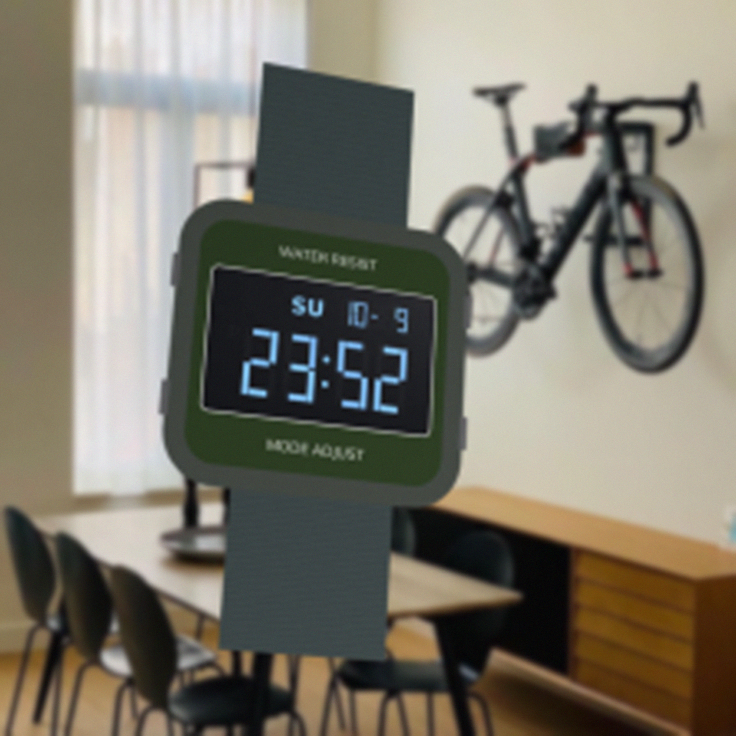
23:52
